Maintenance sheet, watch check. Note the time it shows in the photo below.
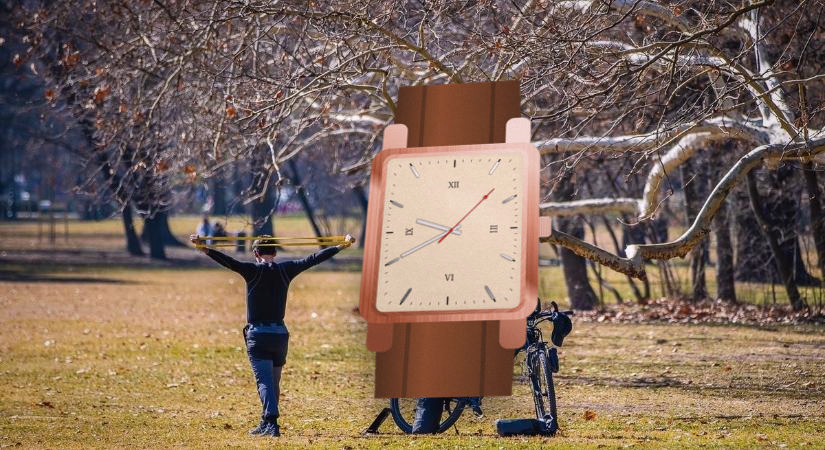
9:40:07
